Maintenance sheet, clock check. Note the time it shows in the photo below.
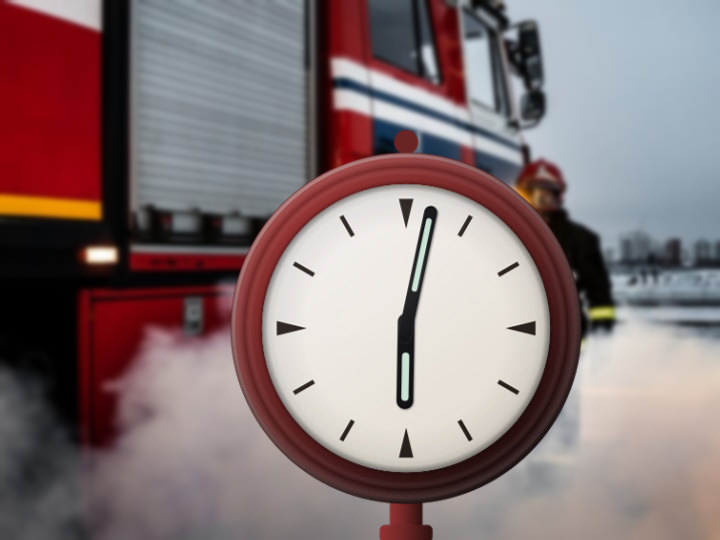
6:02
